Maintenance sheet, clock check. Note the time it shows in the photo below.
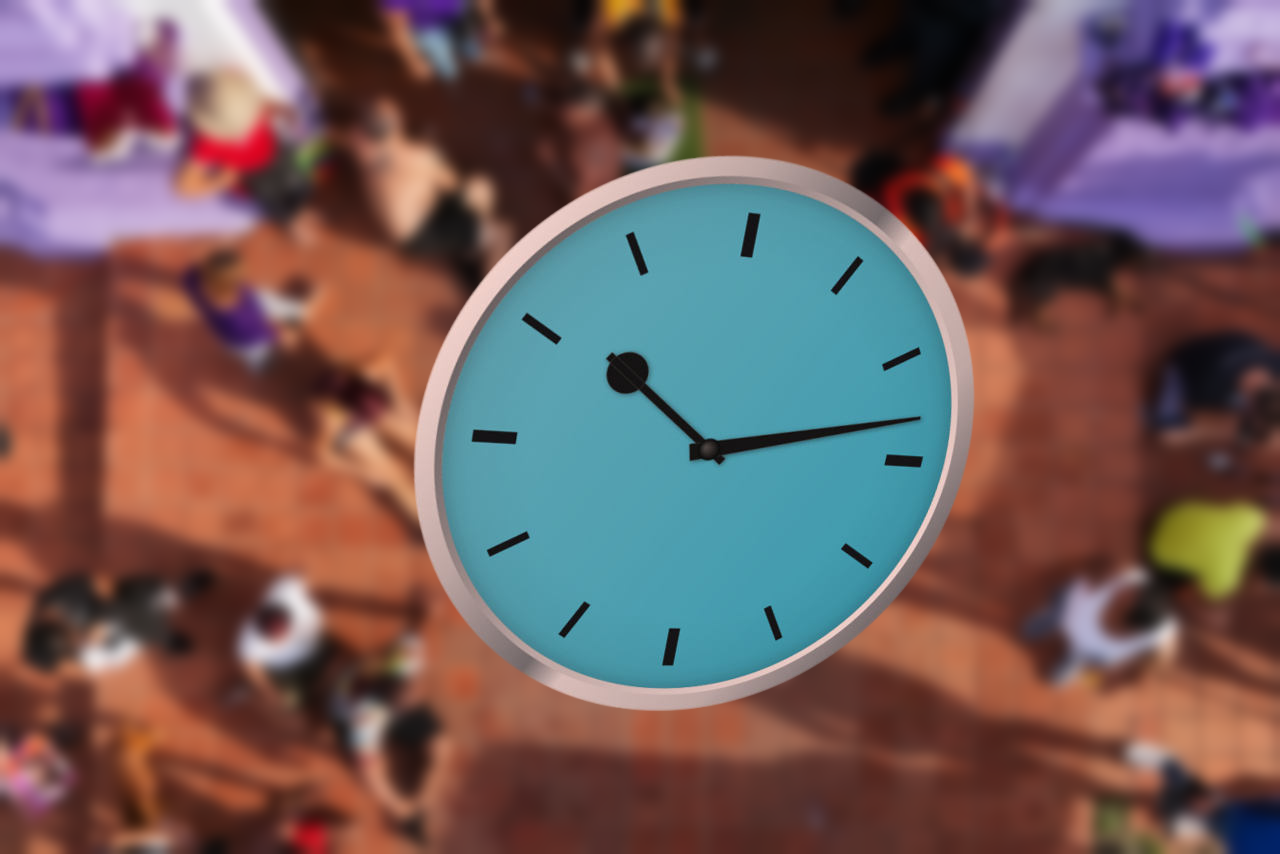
10:13
